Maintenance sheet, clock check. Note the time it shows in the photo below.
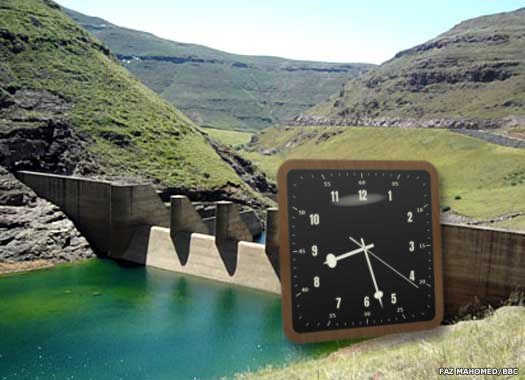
8:27:21
